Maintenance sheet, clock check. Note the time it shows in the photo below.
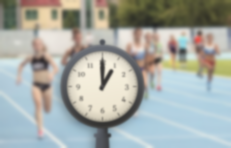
1:00
